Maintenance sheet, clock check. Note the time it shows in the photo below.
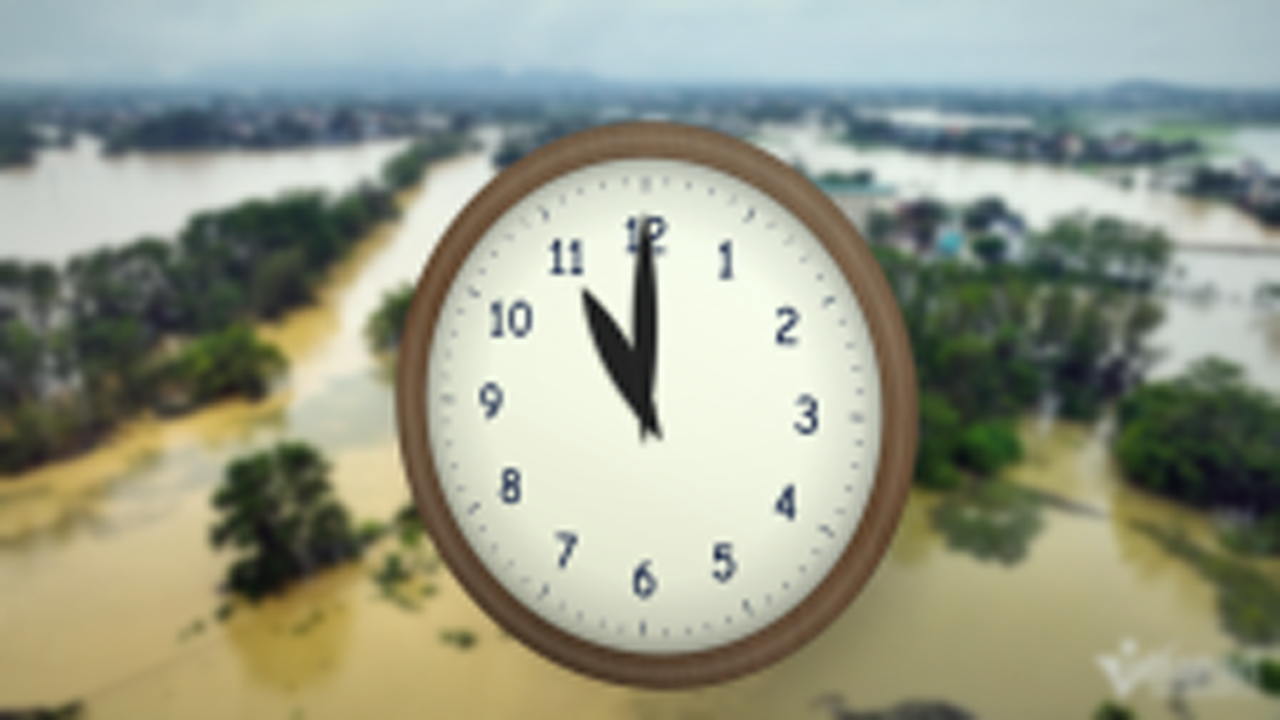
11:00
